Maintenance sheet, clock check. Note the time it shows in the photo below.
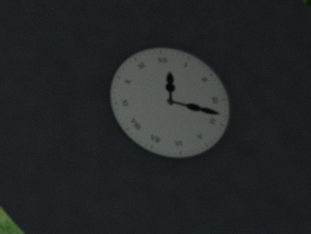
12:18
